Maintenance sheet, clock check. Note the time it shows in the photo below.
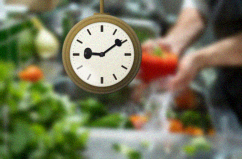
9:09
